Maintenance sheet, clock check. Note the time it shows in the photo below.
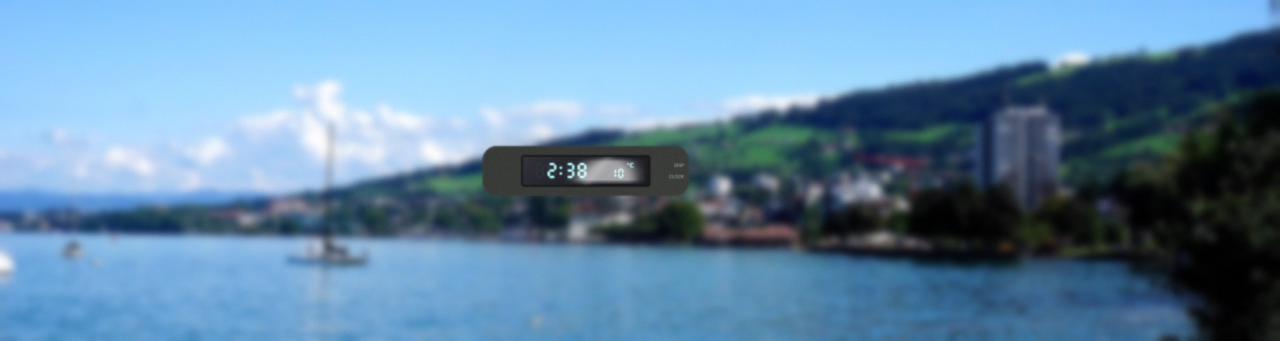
2:38
